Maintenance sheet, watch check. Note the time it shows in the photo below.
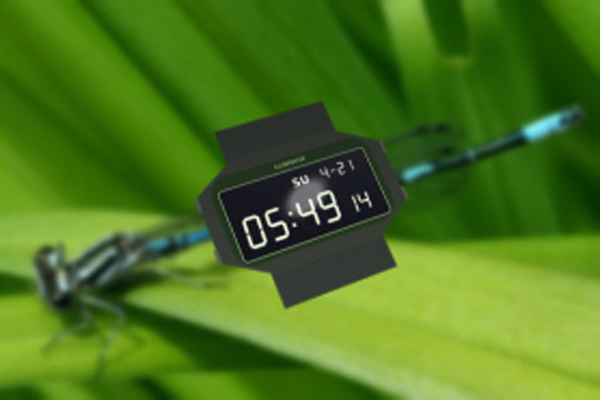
5:49:14
